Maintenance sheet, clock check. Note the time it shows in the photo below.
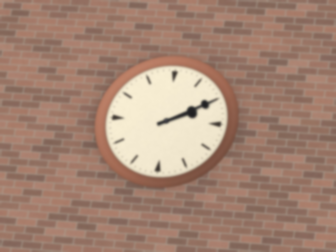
2:10
